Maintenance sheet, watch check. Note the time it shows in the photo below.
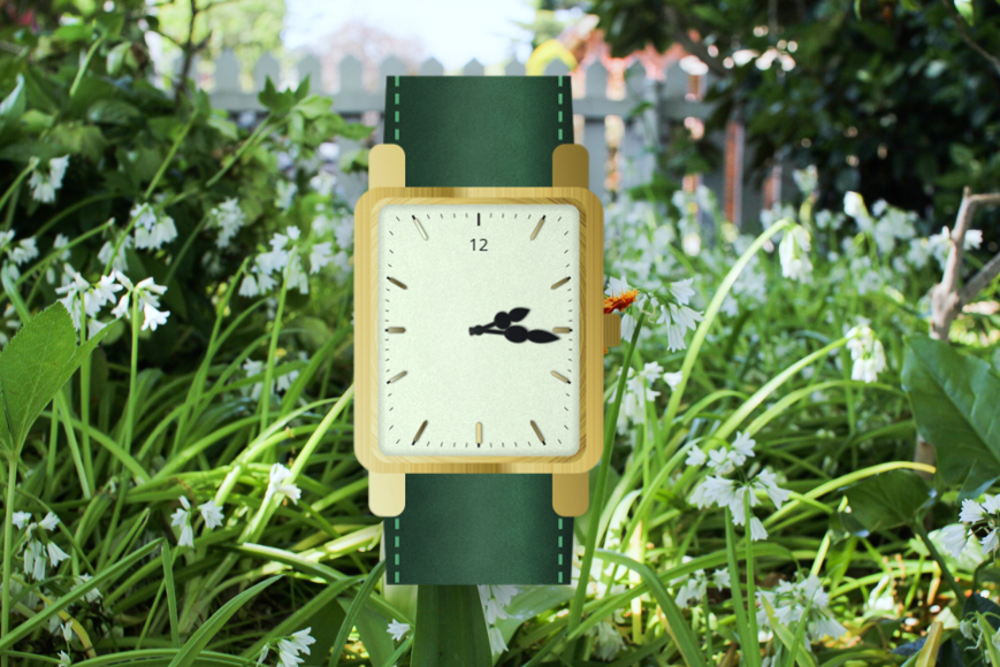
2:16
